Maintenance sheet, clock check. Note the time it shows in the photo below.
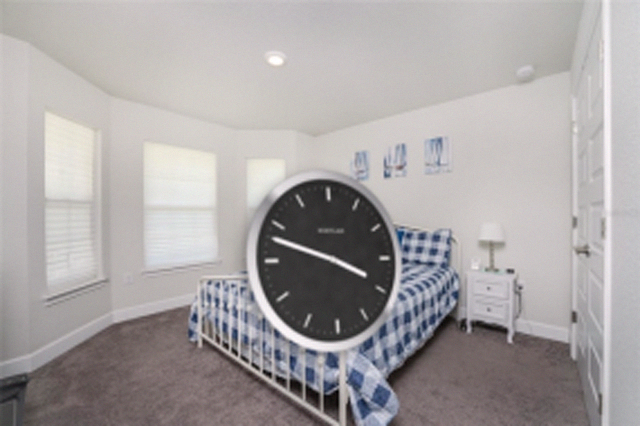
3:48
